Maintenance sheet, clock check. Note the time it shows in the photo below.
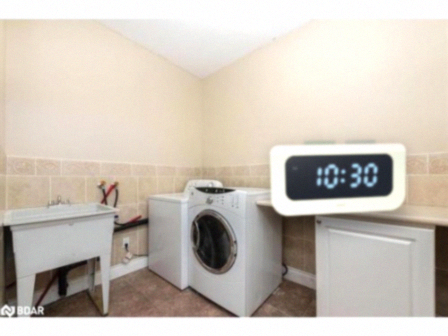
10:30
